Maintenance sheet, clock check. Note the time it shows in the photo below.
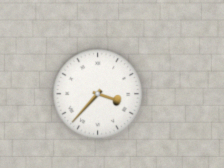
3:37
